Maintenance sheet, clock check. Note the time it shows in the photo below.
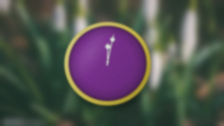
12:02
